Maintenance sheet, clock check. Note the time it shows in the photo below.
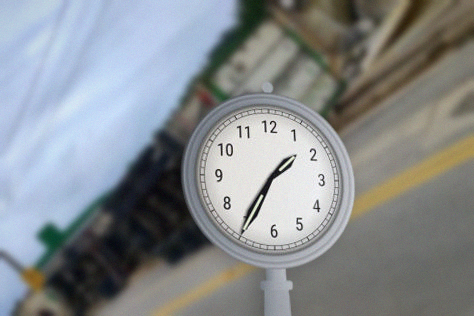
1:35
